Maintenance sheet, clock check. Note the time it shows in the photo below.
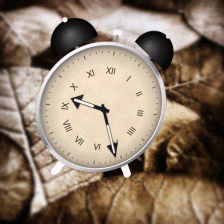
9:26
